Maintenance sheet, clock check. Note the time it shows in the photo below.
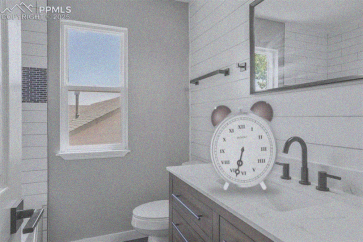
6:33
